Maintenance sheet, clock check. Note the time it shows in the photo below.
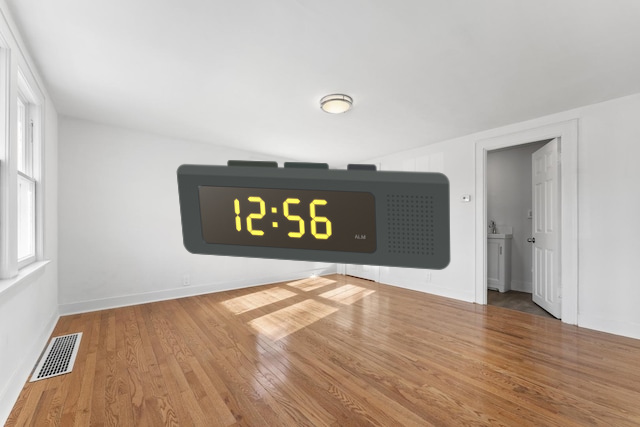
12:56
